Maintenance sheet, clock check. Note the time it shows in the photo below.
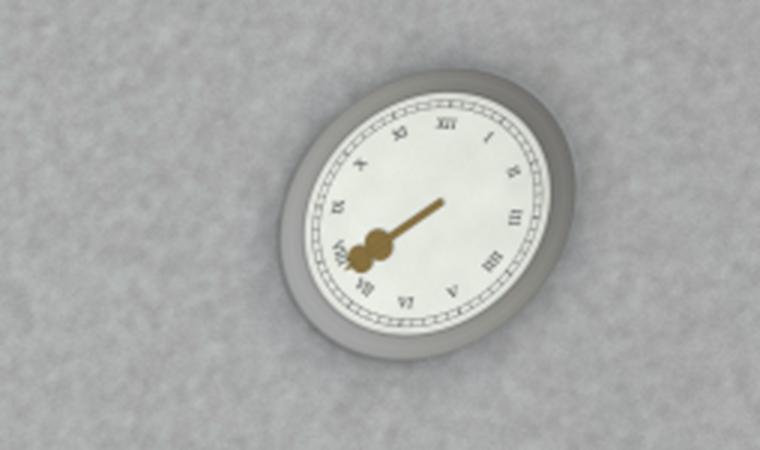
7:38
